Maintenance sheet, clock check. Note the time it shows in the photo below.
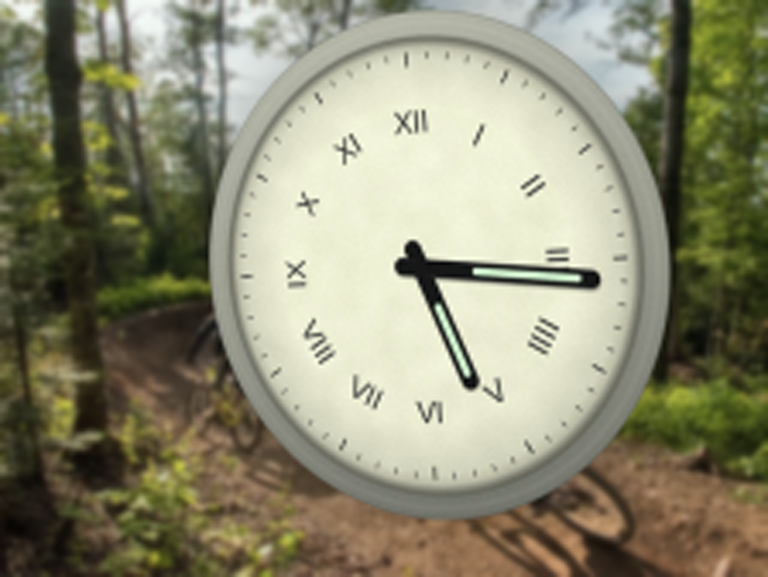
5:16
